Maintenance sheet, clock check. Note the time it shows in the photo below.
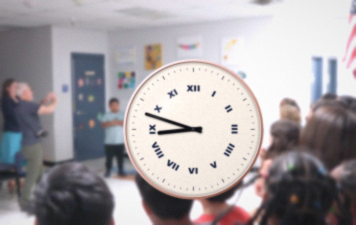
8:48
